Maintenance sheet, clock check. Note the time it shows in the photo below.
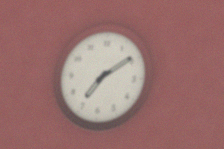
7:09
